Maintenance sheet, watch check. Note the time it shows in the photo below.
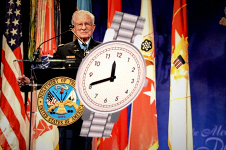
11:41
